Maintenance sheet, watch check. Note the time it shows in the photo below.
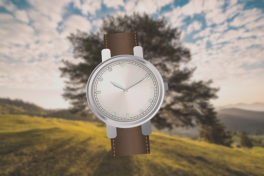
10:10
